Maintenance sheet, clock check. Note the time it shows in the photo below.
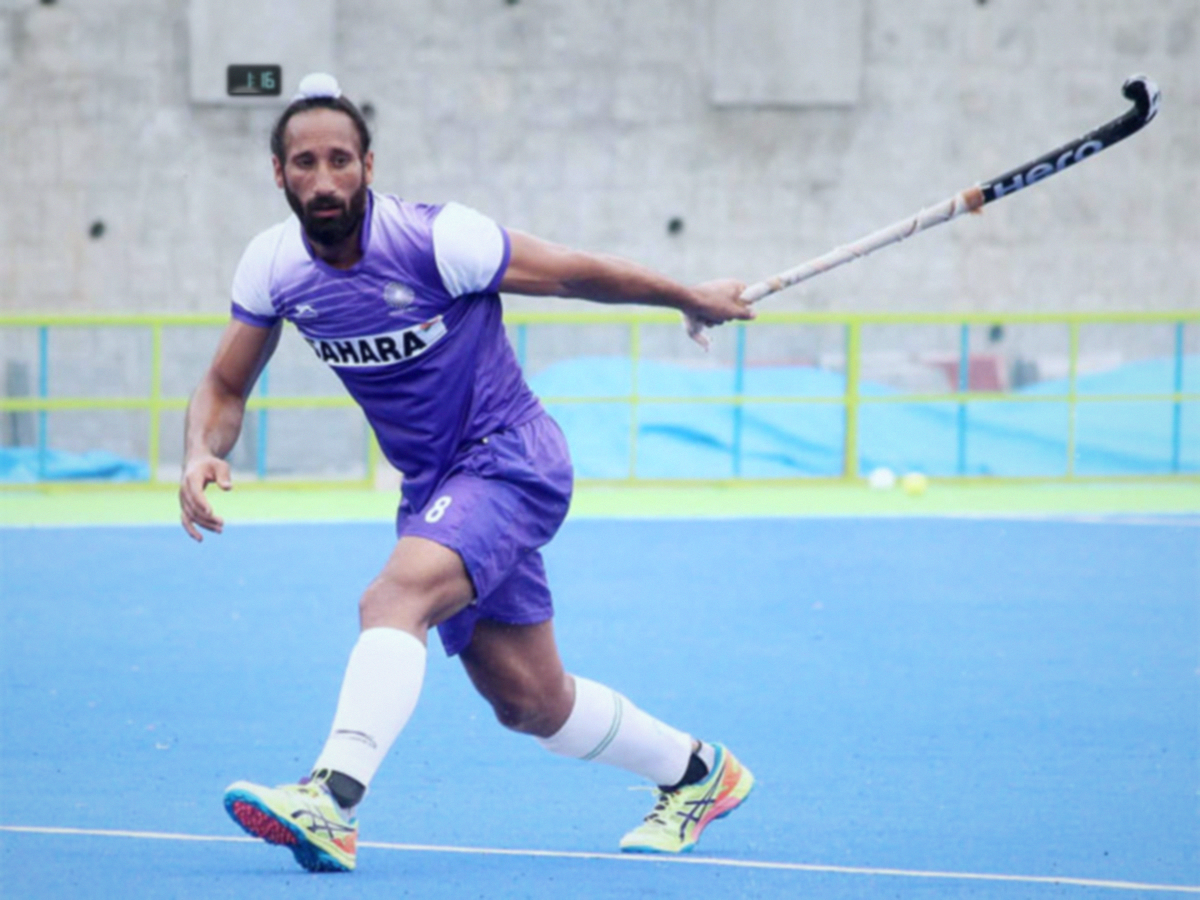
1:16
